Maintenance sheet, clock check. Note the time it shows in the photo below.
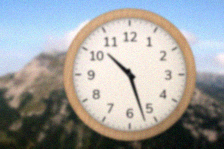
10:27
